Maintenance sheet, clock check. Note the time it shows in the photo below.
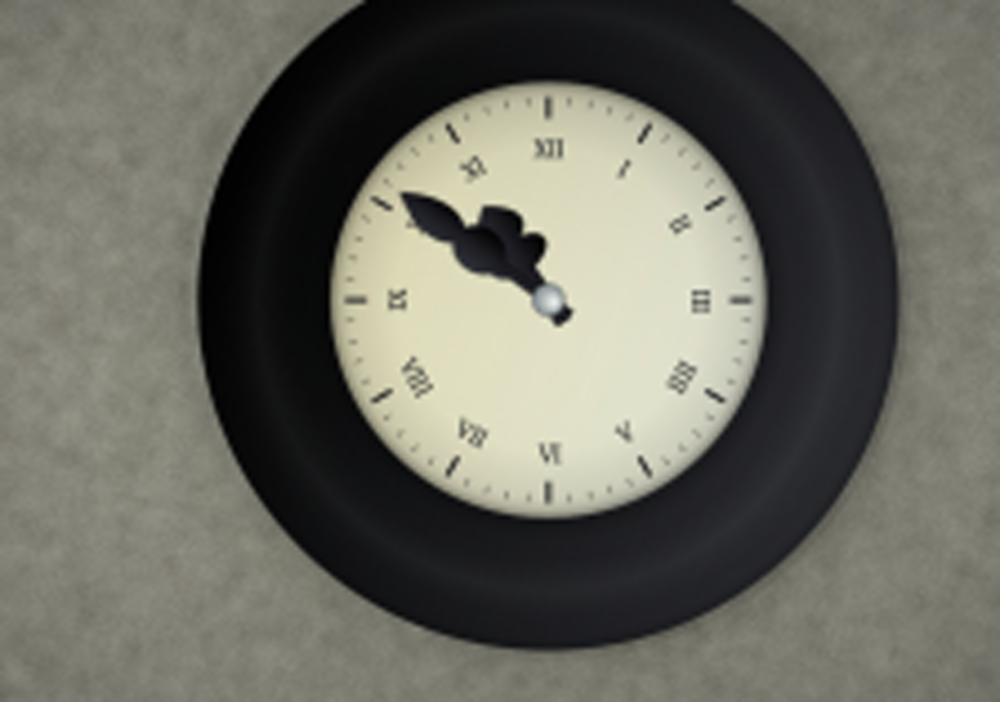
10:51
